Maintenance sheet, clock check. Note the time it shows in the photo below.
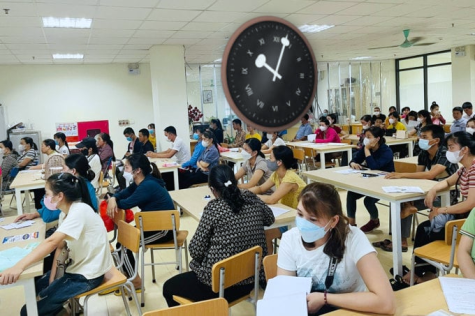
10:03
